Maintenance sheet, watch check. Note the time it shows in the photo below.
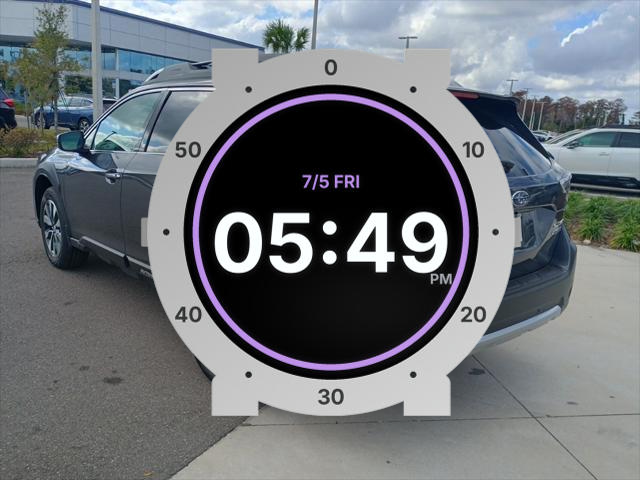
5:49
